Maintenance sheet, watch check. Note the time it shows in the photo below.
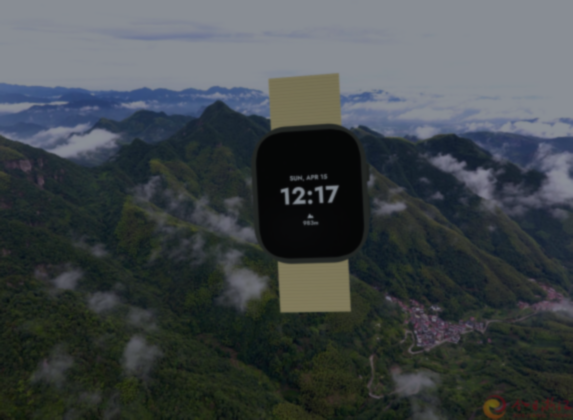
12:17
